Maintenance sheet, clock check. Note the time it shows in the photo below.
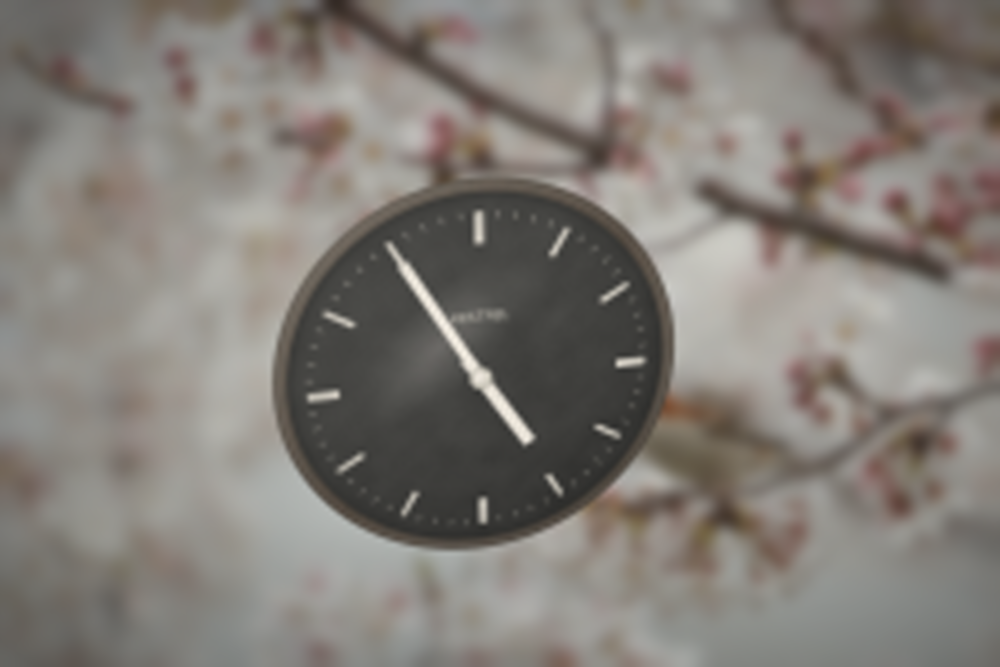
4:55
